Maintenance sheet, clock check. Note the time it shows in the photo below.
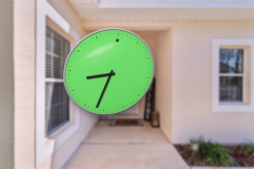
8:32
